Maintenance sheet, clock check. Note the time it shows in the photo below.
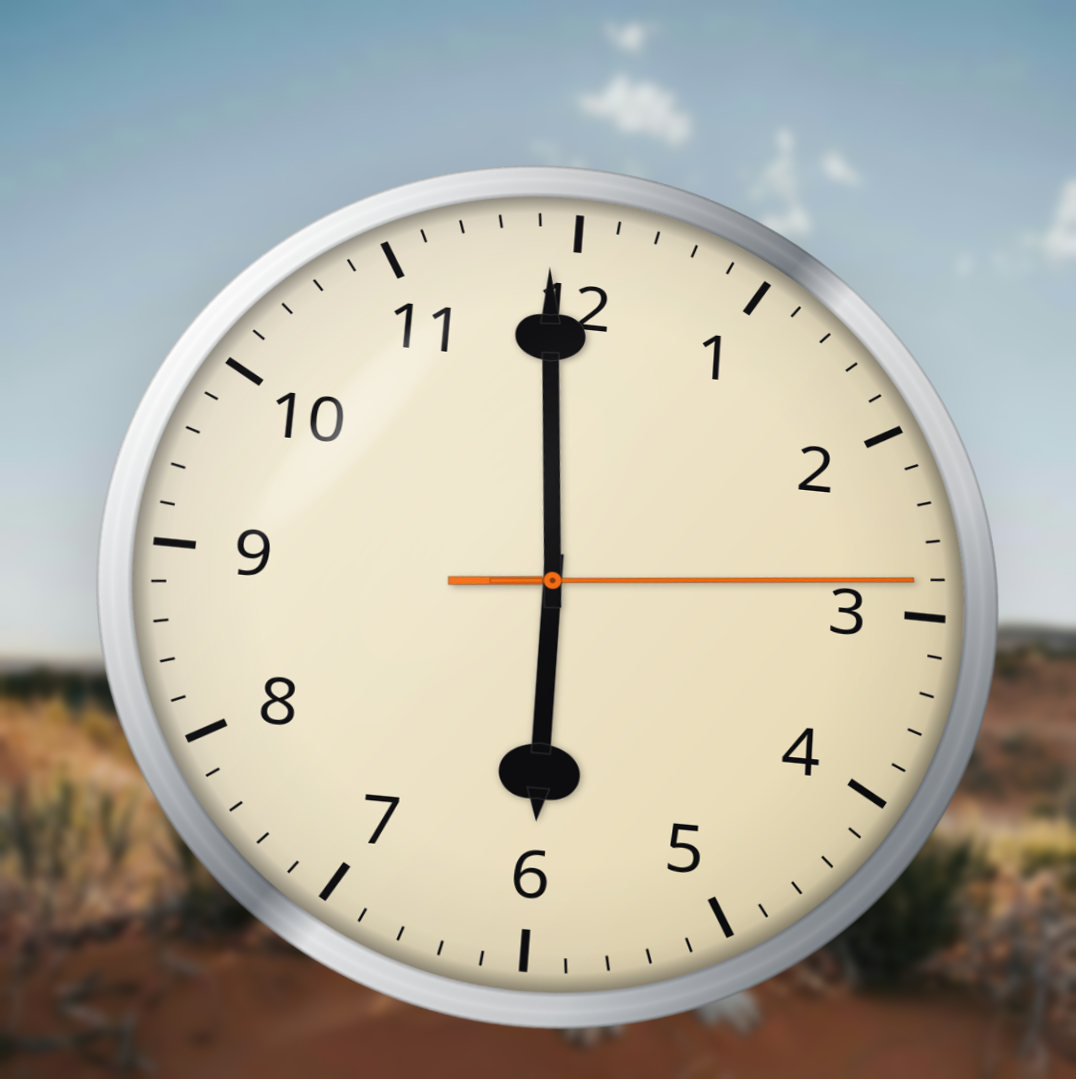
5:59:14
